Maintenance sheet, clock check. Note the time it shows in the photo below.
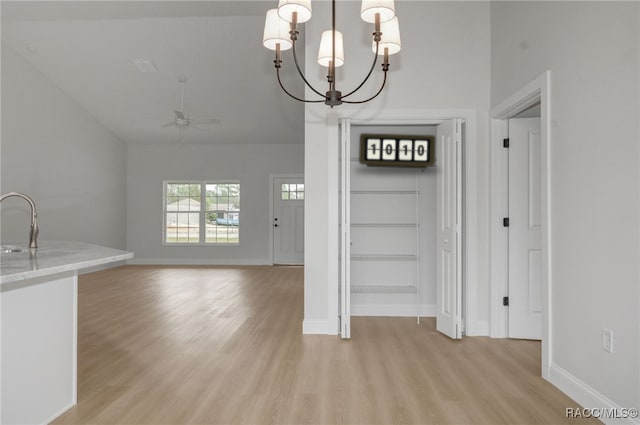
10:10
